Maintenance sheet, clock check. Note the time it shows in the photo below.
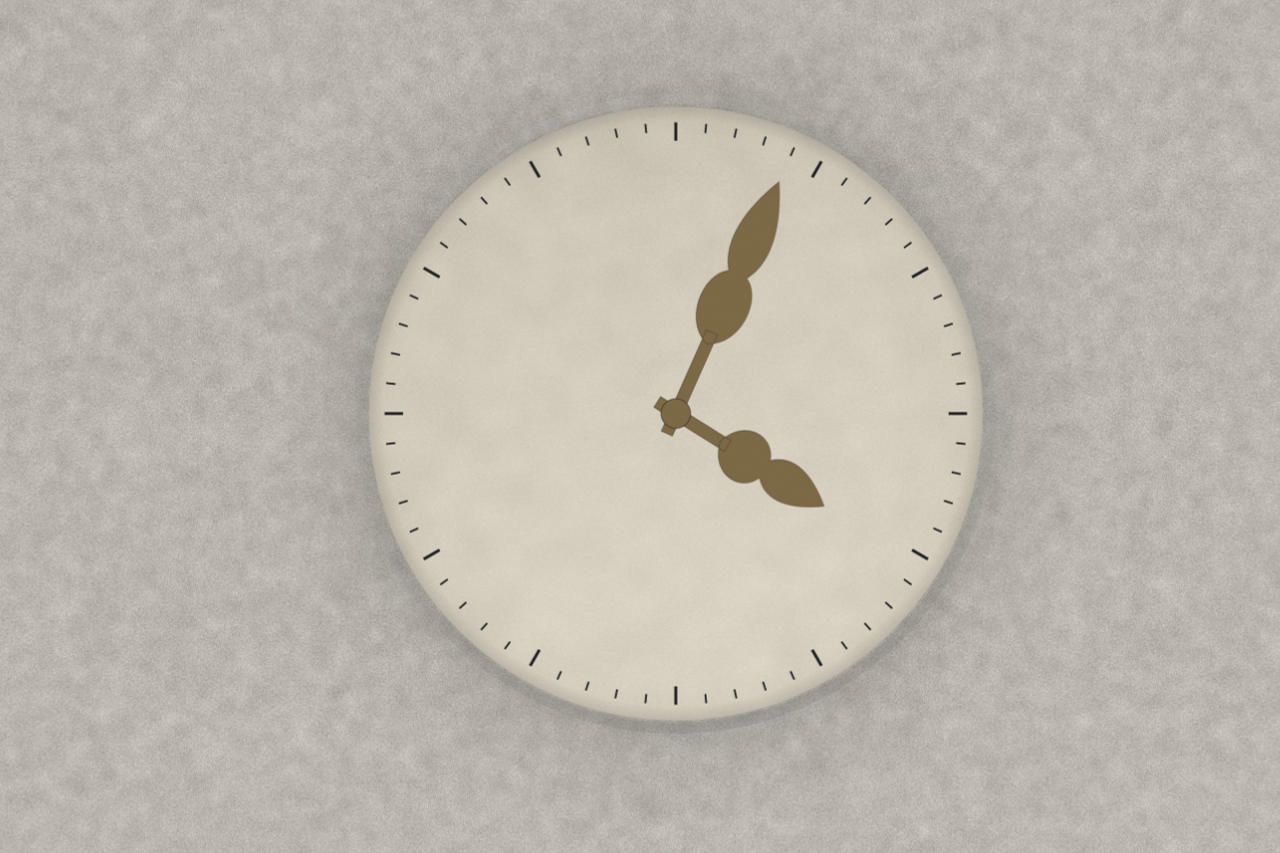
4:04
